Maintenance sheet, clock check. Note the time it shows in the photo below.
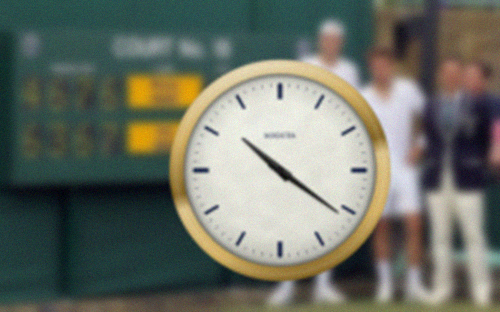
10:21
